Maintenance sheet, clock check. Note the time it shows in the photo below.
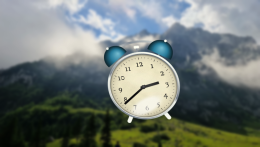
2:39
